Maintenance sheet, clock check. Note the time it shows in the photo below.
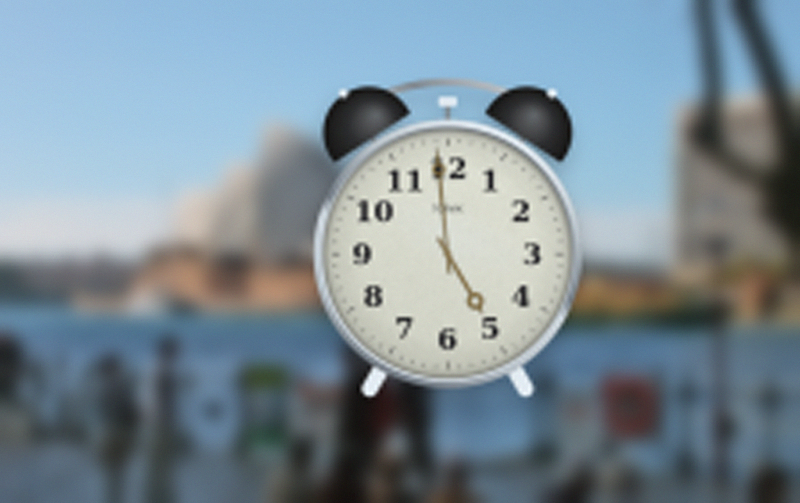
4:59
